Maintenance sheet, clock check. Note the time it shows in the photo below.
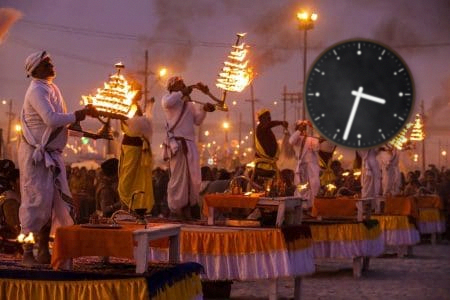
3:33
